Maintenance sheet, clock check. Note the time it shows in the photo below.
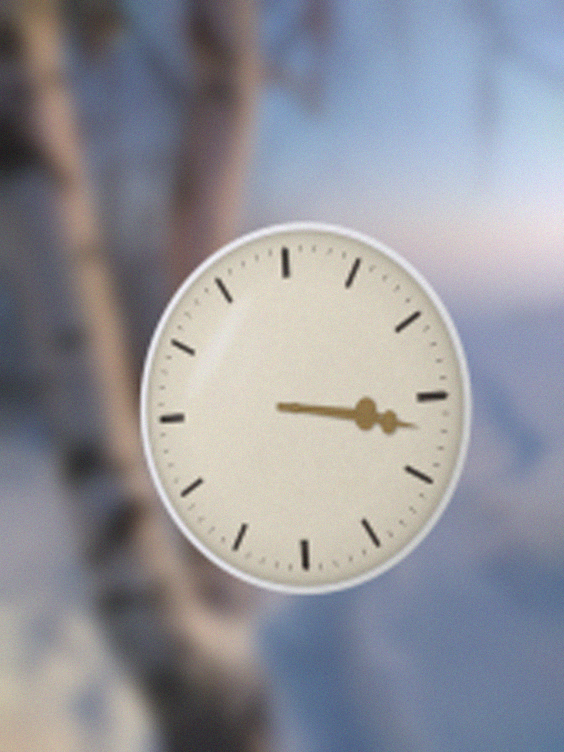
3:17
